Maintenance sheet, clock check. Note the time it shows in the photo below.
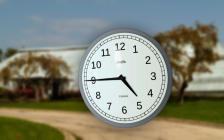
4:45
